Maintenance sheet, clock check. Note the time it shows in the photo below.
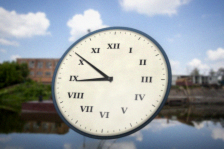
8:51
